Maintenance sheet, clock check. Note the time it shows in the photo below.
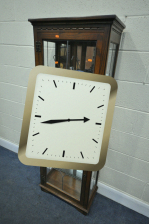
2:43
